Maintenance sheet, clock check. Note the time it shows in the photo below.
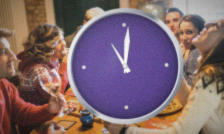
11:01
